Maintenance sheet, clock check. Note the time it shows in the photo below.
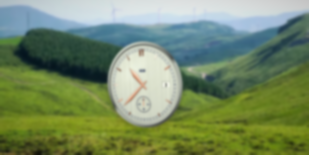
10:38
